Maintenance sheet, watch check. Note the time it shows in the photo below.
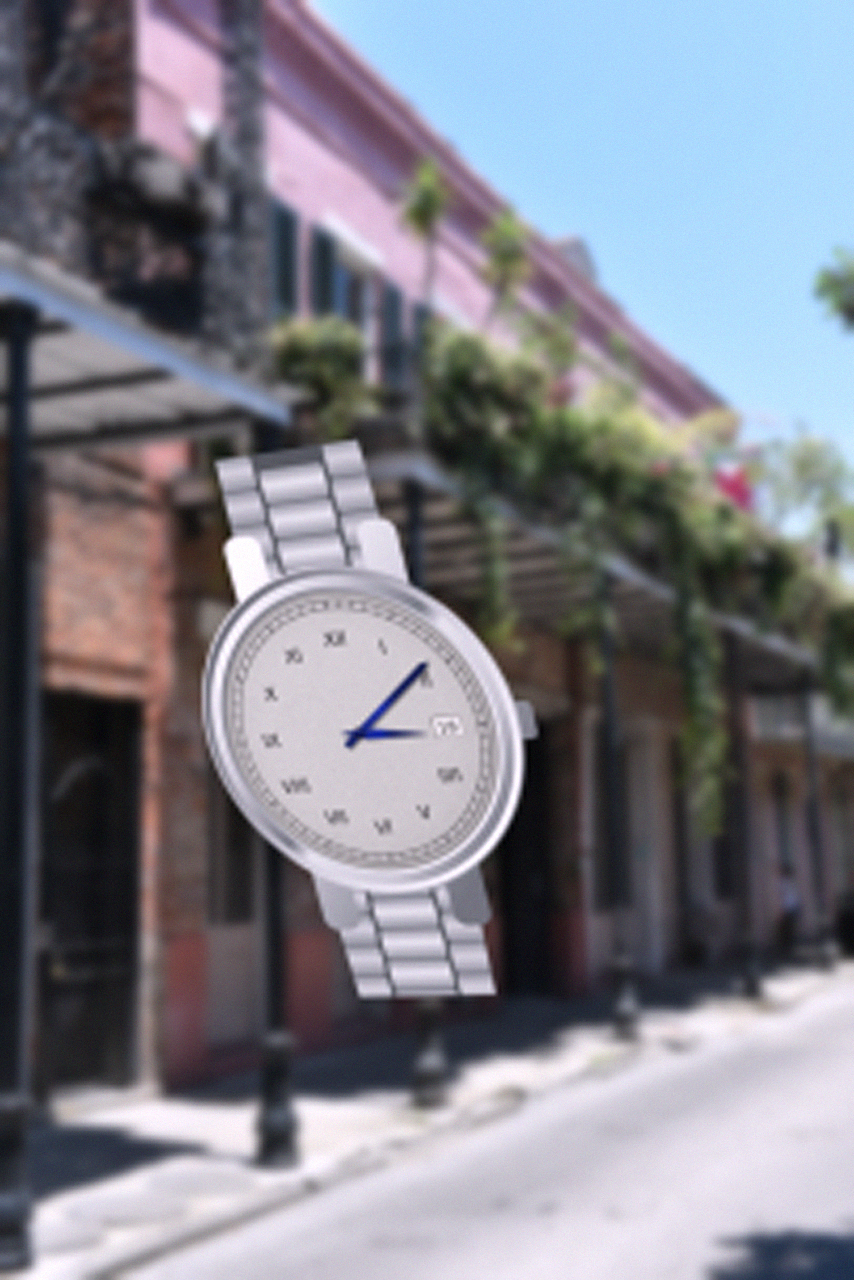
3:09
